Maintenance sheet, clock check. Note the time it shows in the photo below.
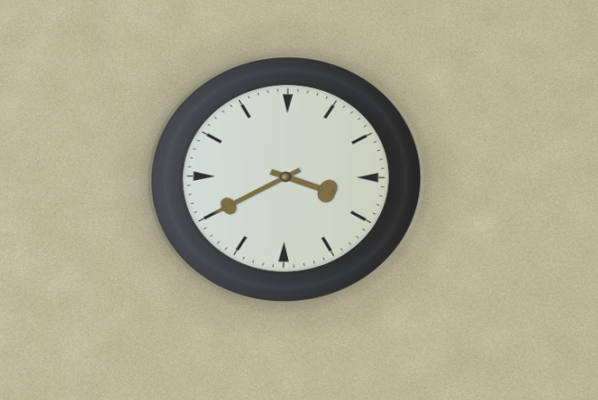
3:40
